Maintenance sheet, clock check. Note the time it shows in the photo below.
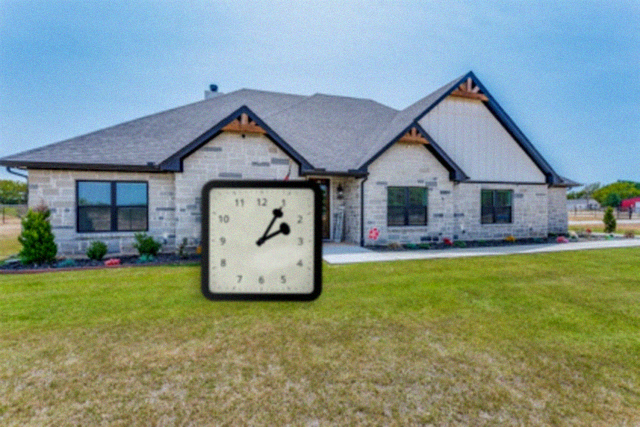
2:05
